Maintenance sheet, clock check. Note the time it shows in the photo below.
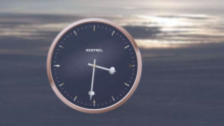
3:31
